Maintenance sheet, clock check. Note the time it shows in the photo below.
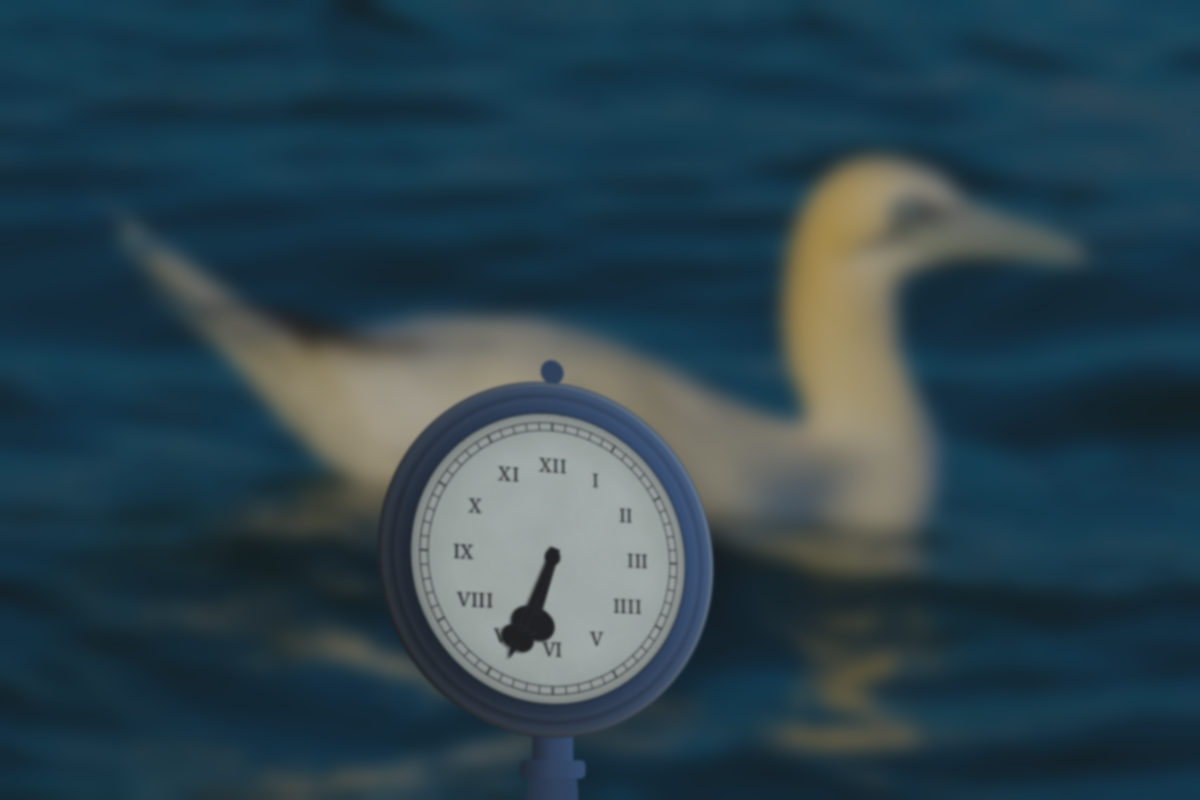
6:34
